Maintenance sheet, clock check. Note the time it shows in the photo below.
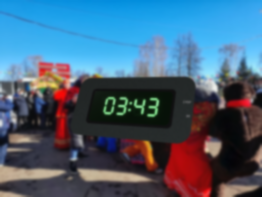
3:43
